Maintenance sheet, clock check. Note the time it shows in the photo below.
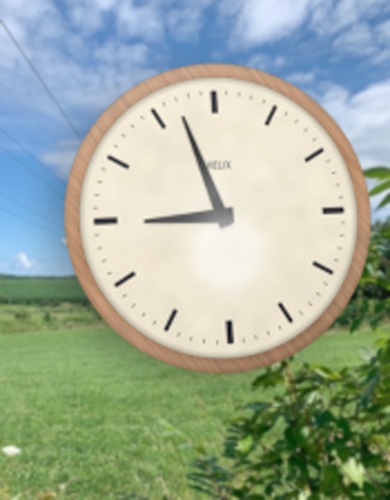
8:57
